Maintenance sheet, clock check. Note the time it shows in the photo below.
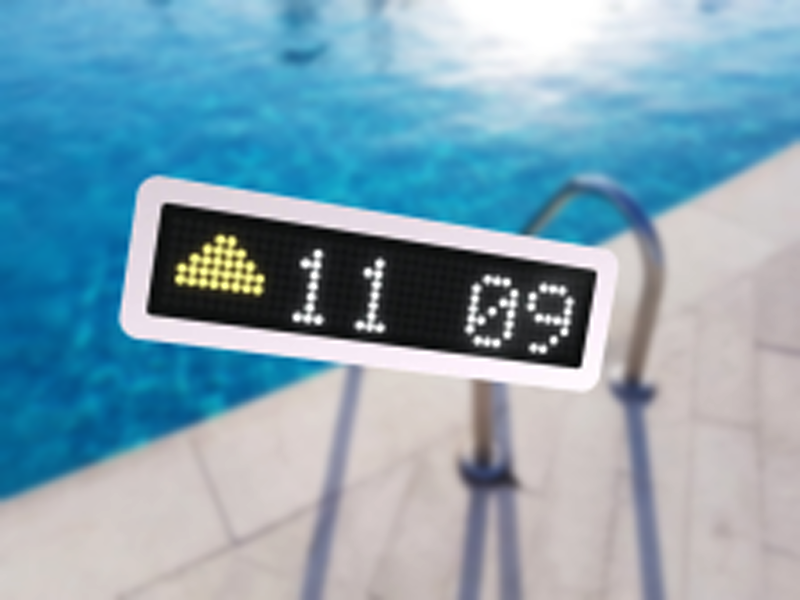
11:09
